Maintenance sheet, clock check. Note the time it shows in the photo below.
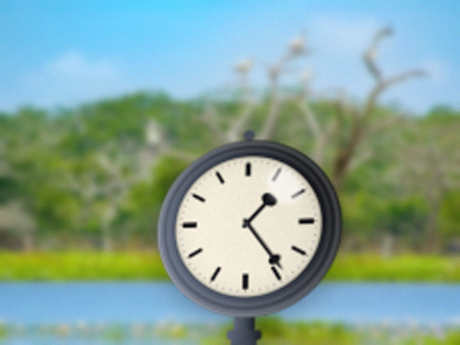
1:24
